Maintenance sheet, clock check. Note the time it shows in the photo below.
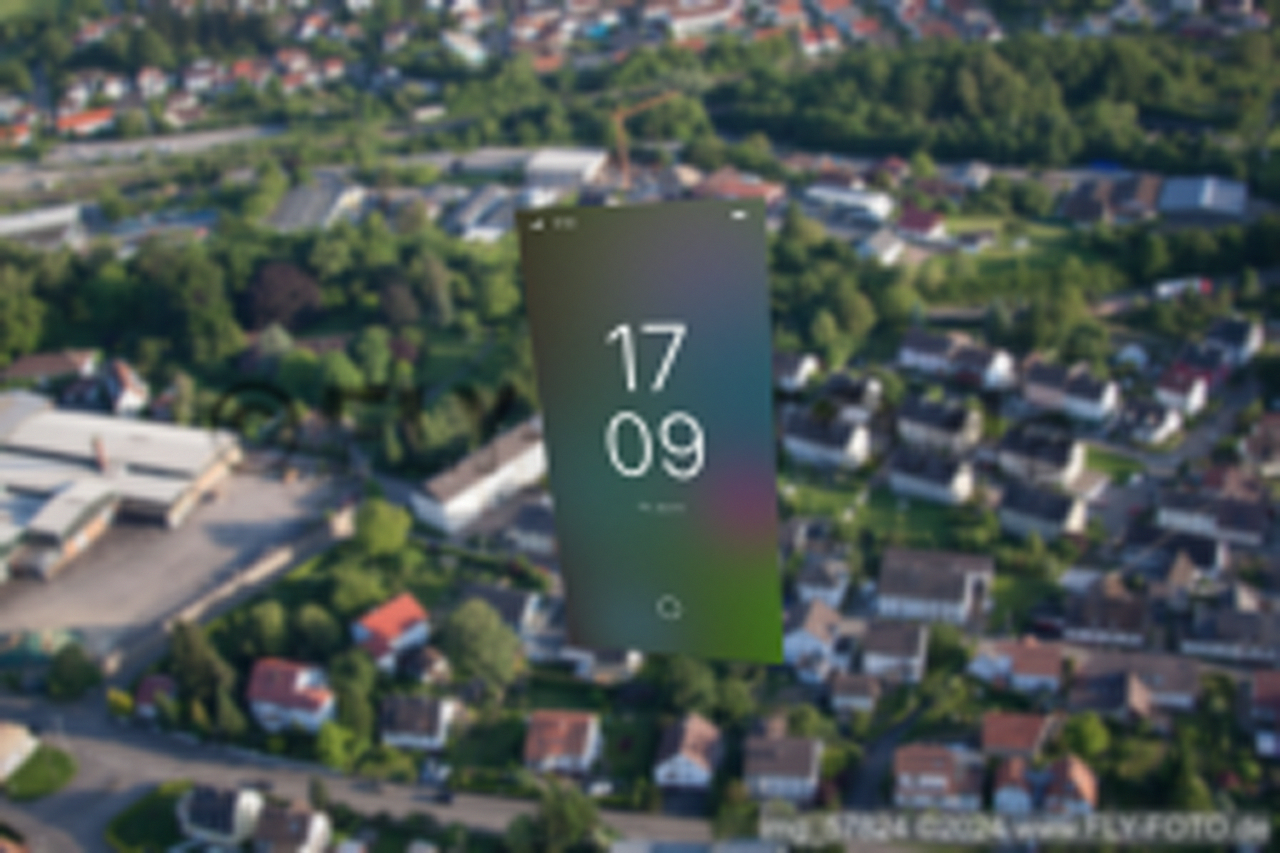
17:09
